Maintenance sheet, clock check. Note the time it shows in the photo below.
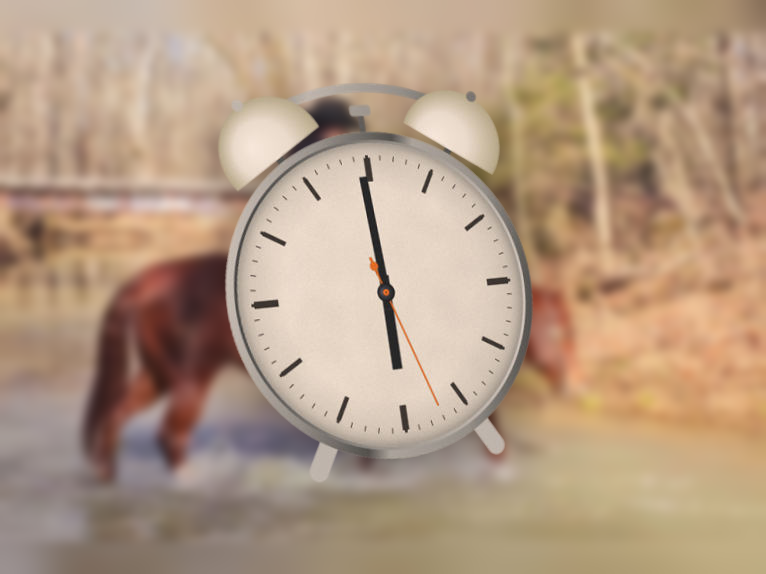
5:59:27
